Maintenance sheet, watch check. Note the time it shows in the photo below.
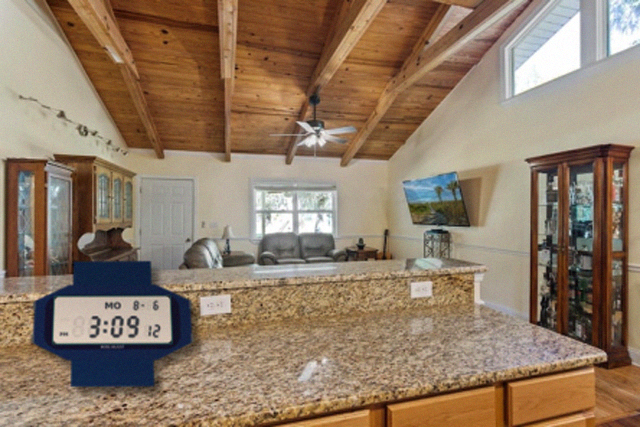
3:09:12
